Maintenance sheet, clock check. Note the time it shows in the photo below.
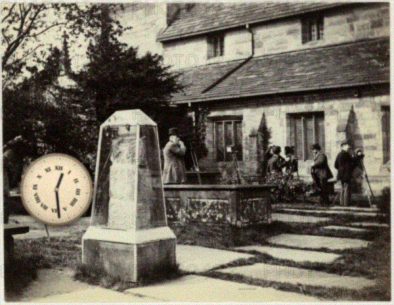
12:28
